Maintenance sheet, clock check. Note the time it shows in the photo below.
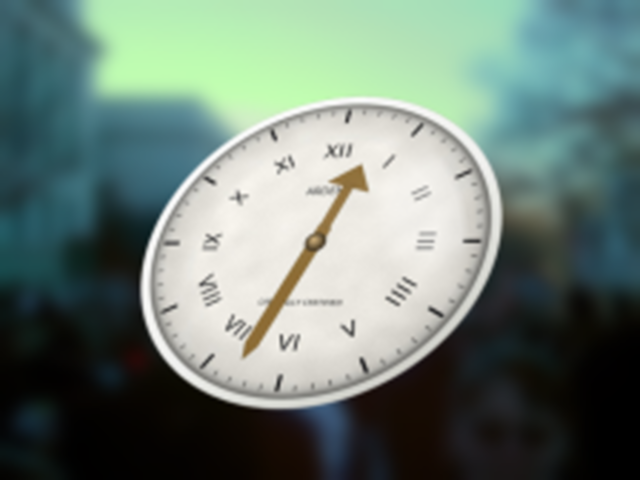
12:33
